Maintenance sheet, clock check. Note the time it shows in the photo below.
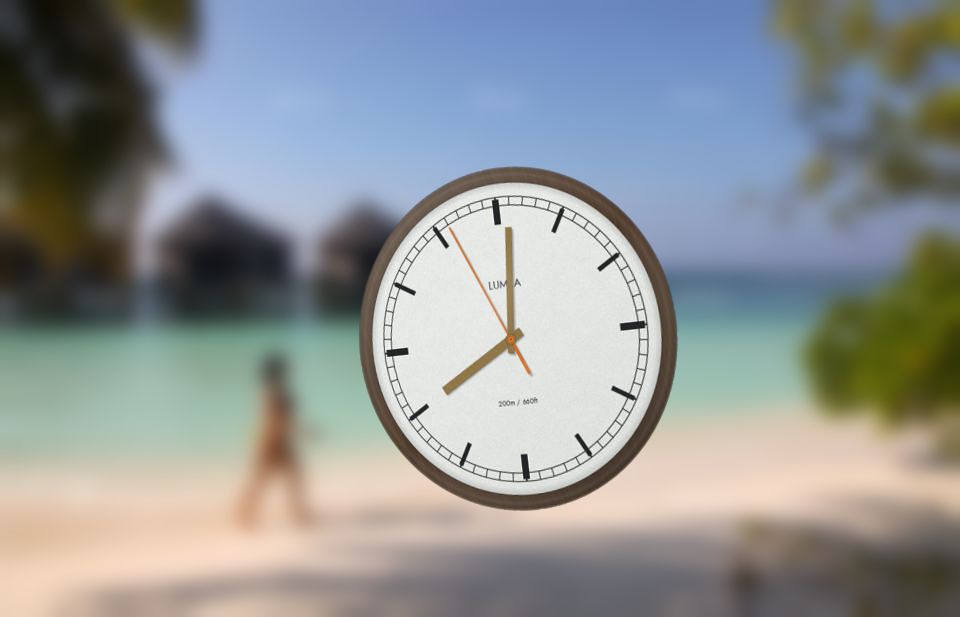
8:00:56
